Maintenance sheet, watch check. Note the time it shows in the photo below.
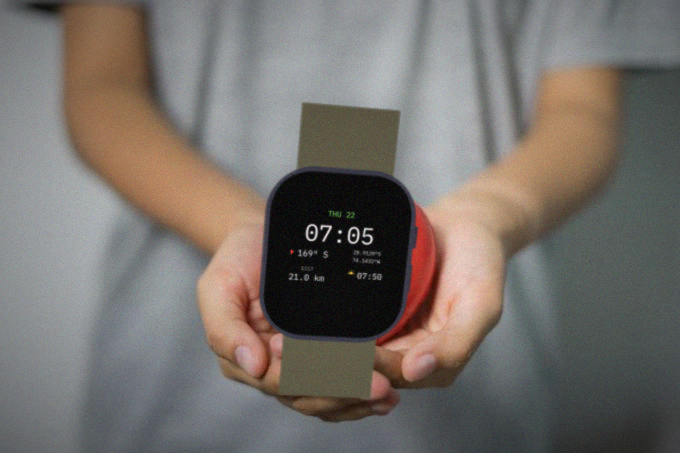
7:05
